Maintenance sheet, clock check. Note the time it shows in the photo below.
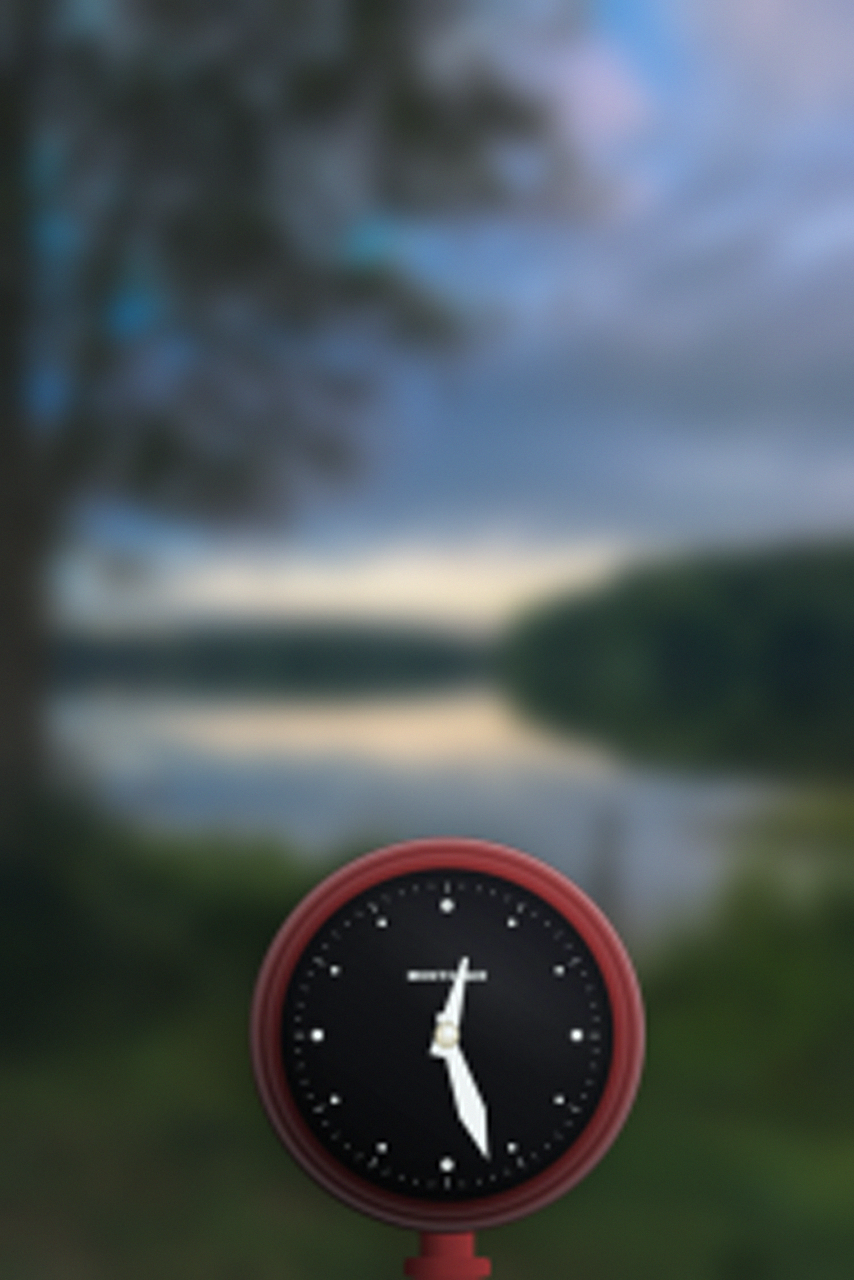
12:27
